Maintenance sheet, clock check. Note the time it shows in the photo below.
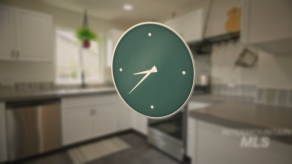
8:38
